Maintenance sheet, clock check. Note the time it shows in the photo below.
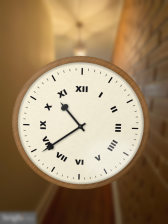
10:39
